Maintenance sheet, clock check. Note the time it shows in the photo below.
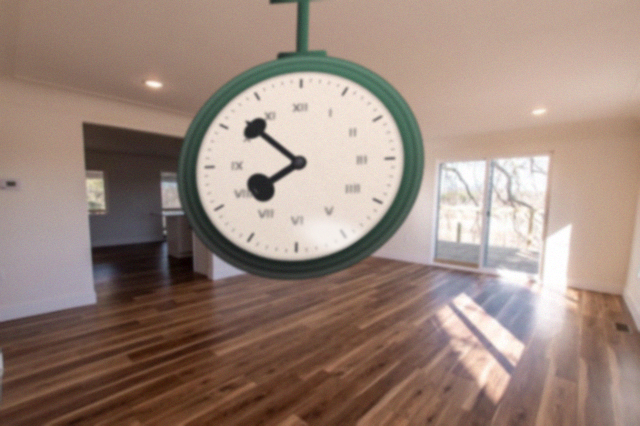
7:52
